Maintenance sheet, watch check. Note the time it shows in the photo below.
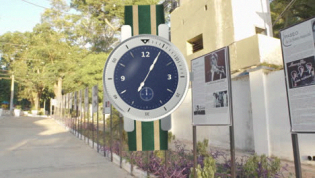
7:05
